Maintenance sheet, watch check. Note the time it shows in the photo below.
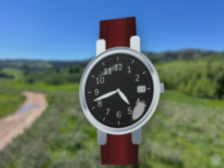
4:42
